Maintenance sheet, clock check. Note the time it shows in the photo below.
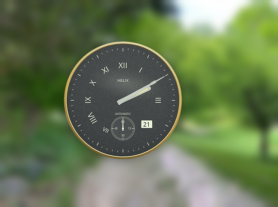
2:10
